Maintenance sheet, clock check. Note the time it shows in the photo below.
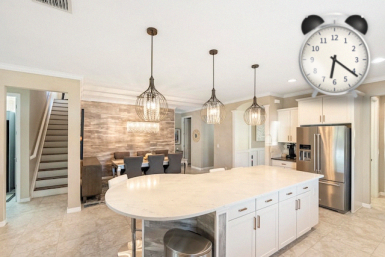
6:21
